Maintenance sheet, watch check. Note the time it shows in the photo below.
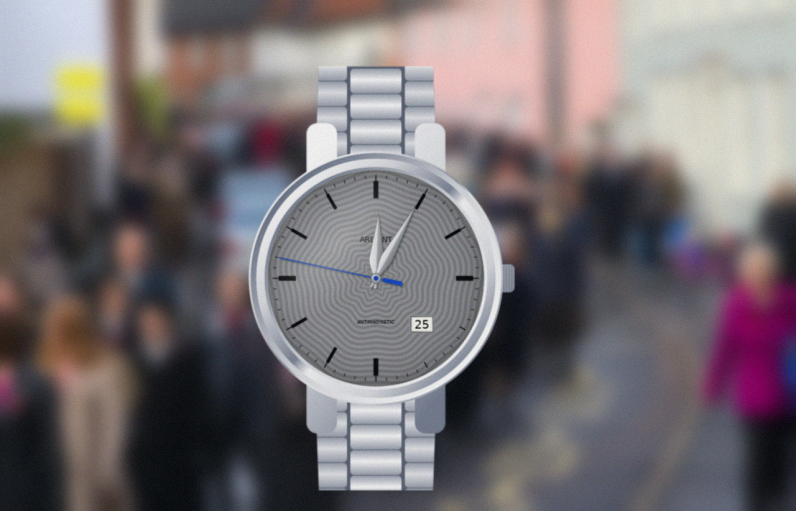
12:04:47
